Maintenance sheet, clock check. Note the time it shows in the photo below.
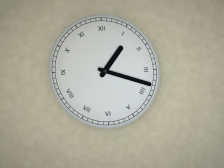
1:18
